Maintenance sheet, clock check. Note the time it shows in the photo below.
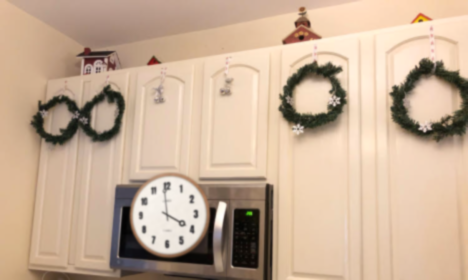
3:59
